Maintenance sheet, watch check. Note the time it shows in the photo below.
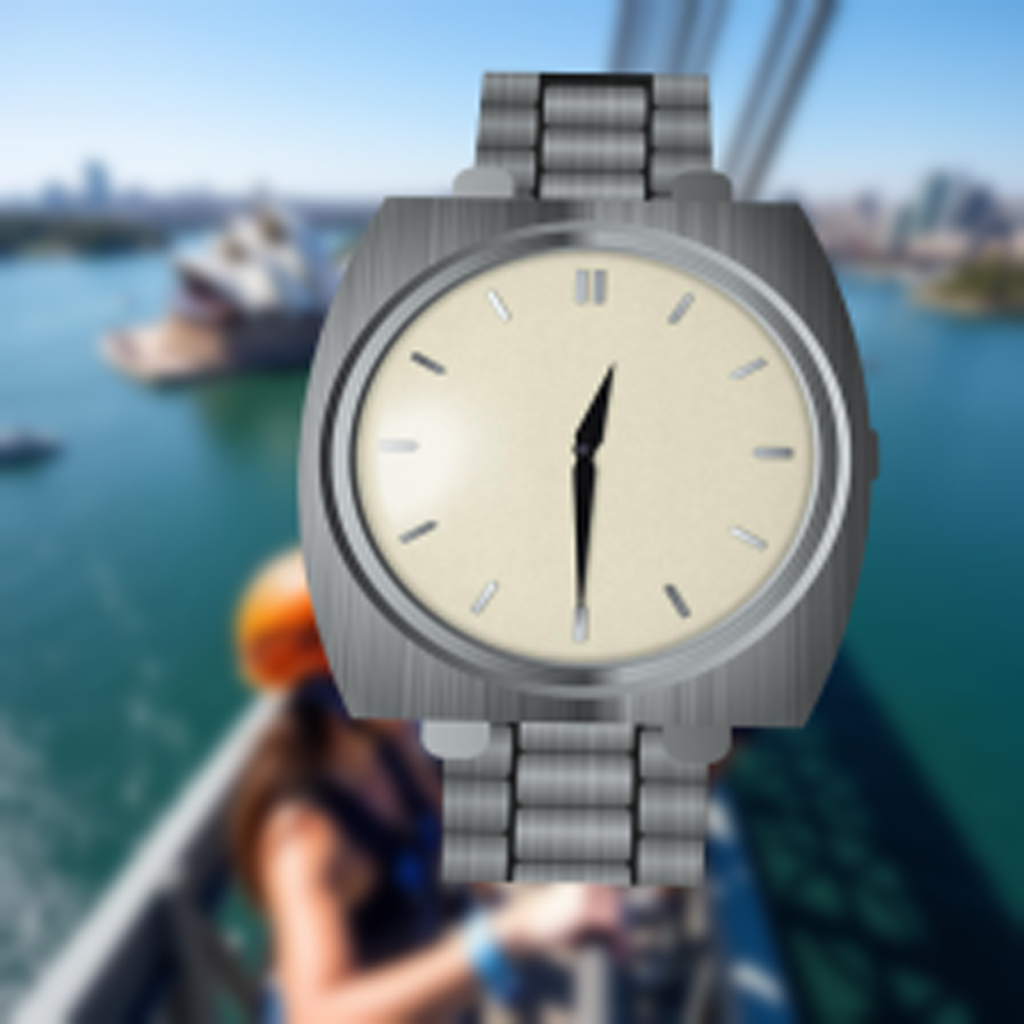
12:30
